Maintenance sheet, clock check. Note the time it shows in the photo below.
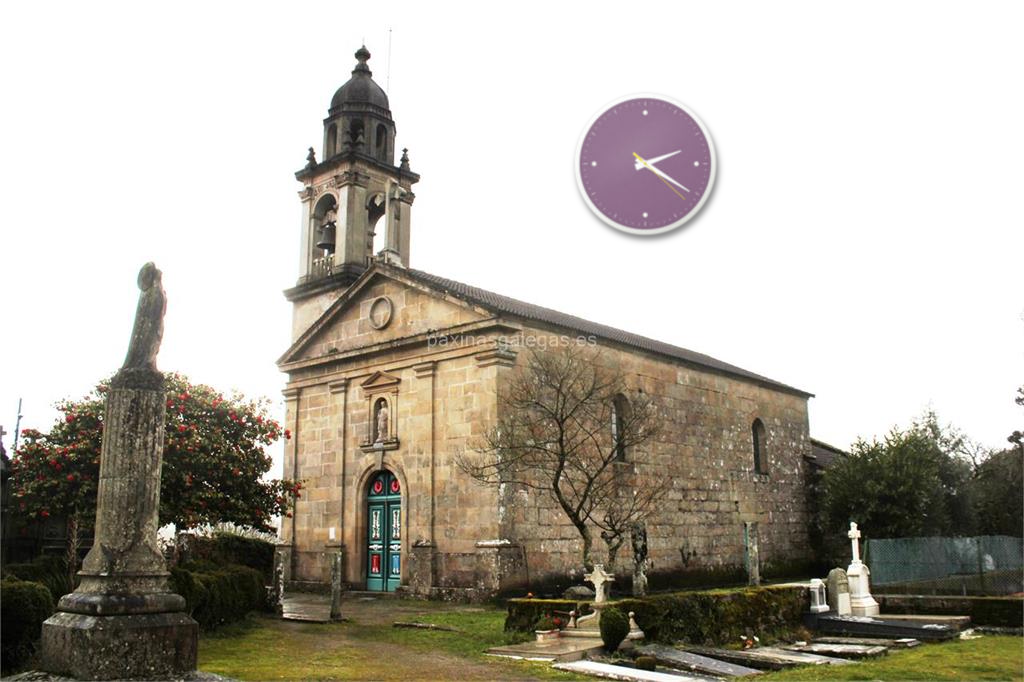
2:20:22
